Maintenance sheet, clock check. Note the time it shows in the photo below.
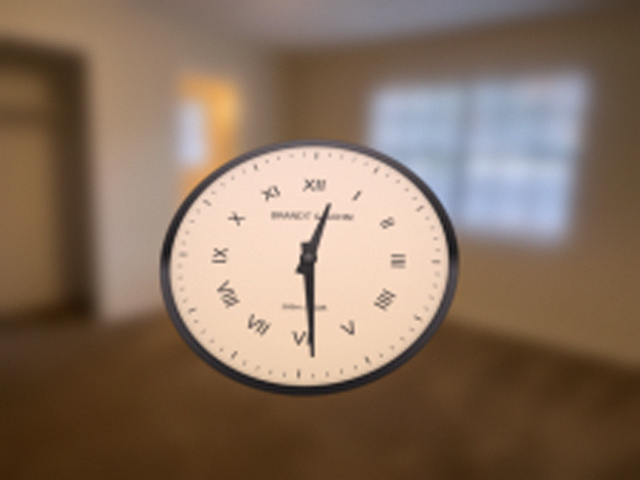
12:29
